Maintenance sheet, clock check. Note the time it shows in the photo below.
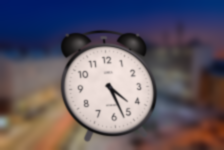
4:27
